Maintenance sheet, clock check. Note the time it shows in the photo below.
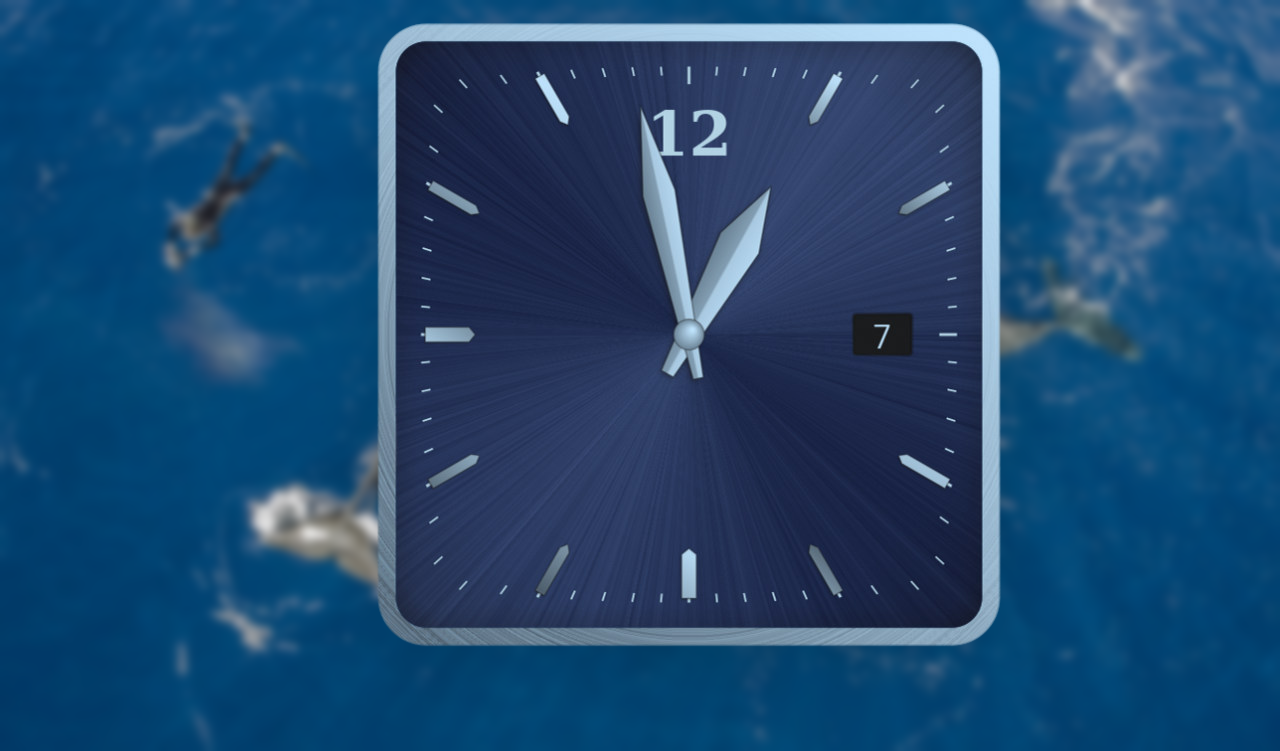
12:58
